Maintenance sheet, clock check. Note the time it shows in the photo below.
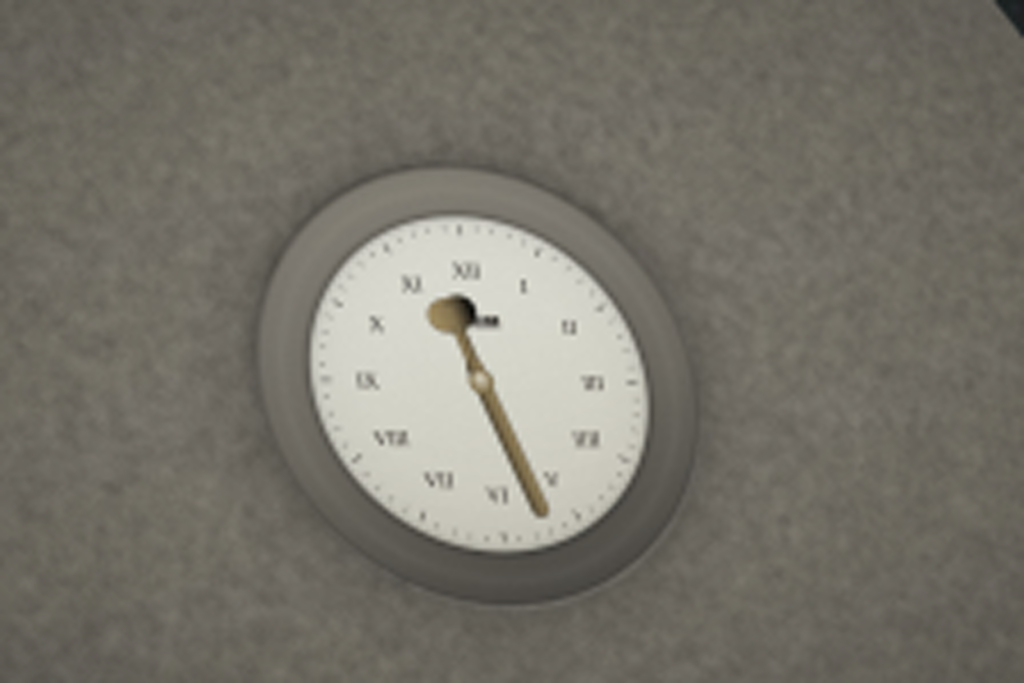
11:27
